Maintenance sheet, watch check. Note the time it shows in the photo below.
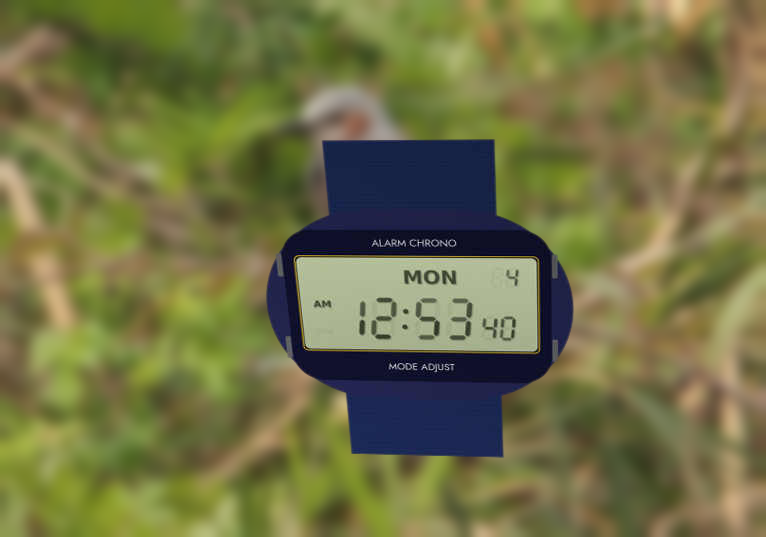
12:53:40
